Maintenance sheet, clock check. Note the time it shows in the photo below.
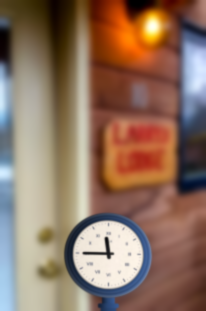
11:45
